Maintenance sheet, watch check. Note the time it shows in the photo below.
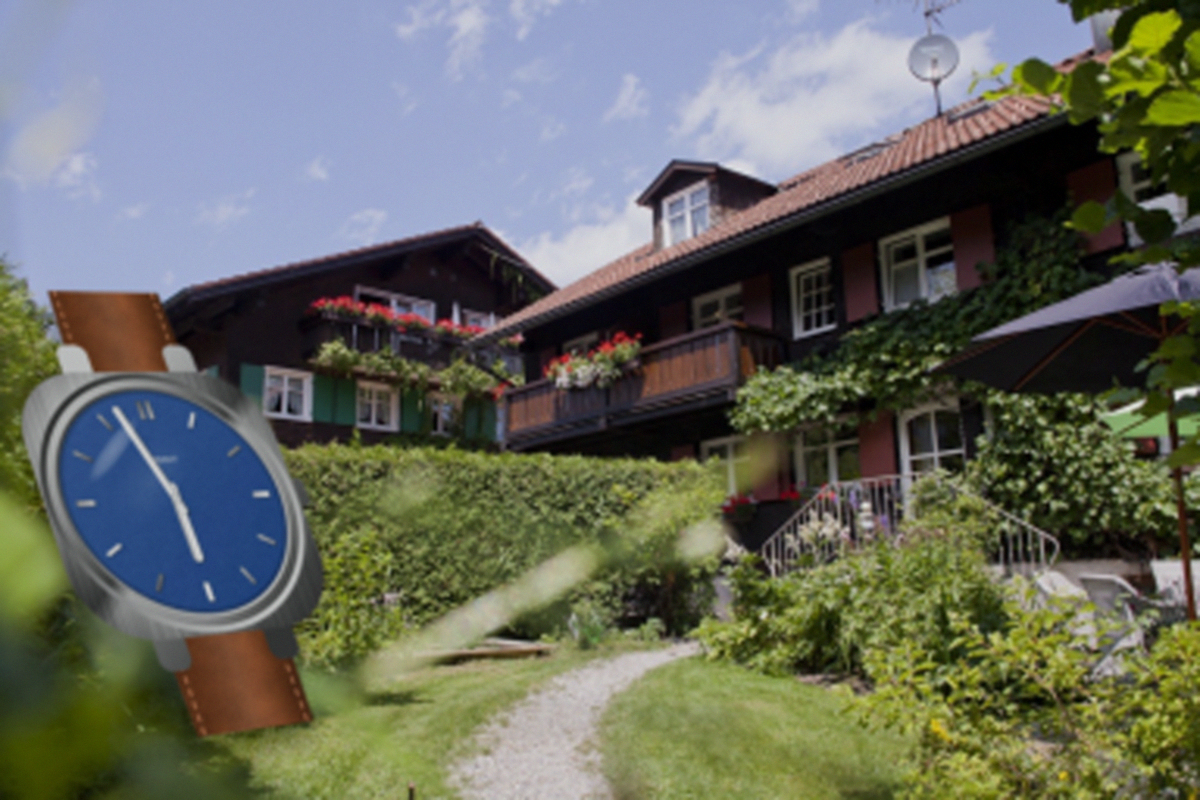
5:57
